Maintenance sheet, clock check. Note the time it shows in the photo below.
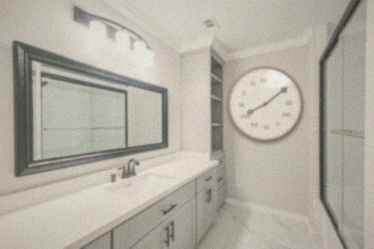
8:09
